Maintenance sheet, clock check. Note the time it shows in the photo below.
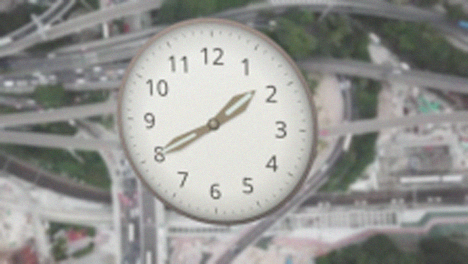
1:40
